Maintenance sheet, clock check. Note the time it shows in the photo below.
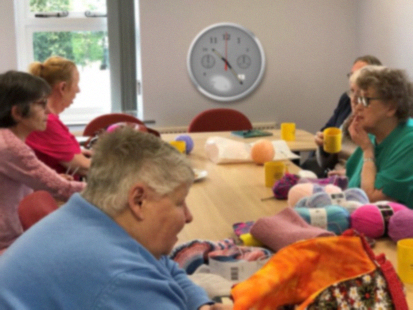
10:24
